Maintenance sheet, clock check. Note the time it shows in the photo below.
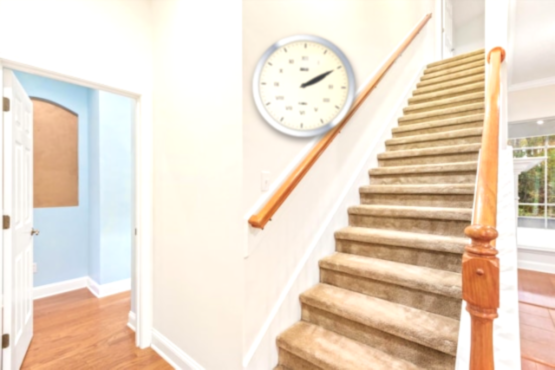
2:10
